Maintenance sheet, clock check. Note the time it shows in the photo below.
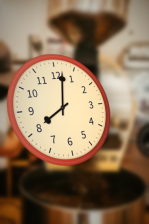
8:02
